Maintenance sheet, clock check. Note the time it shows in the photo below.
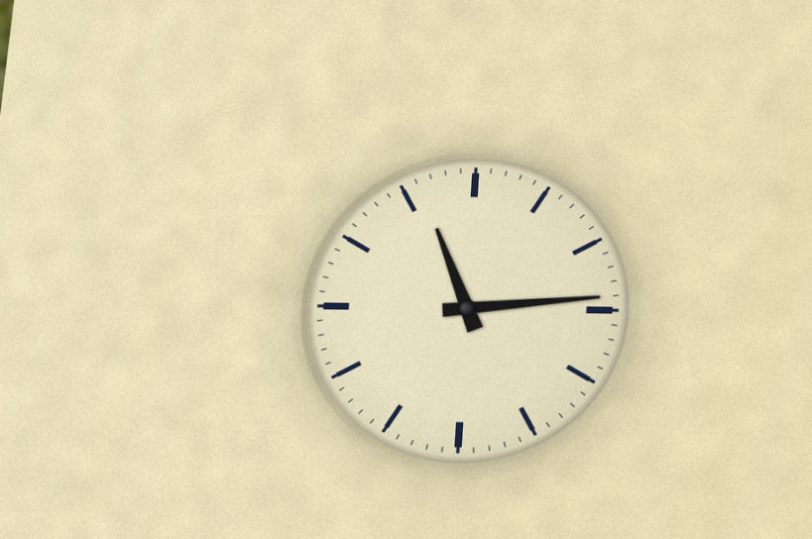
11:14
